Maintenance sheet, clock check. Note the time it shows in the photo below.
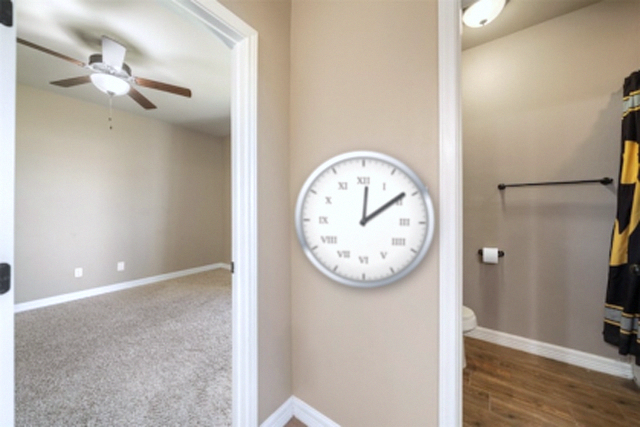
12:09
